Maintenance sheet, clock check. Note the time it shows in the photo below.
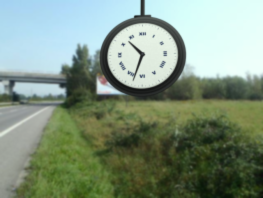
10:33
